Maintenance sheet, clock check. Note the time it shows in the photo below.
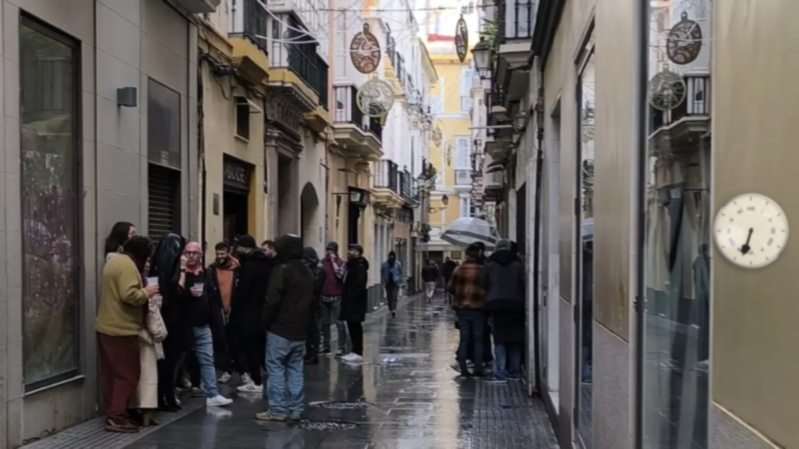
6:33
